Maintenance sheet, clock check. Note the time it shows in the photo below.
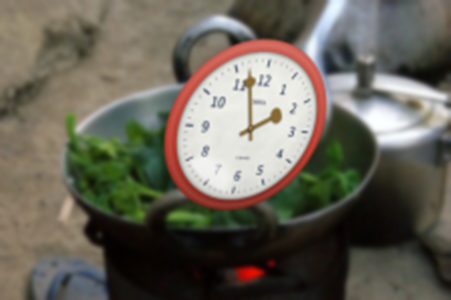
1:57
